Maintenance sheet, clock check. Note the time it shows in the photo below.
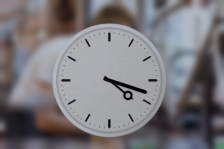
4:18
